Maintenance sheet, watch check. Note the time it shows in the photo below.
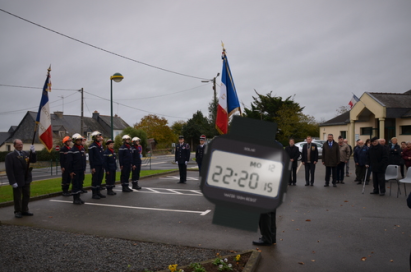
22:20:15
